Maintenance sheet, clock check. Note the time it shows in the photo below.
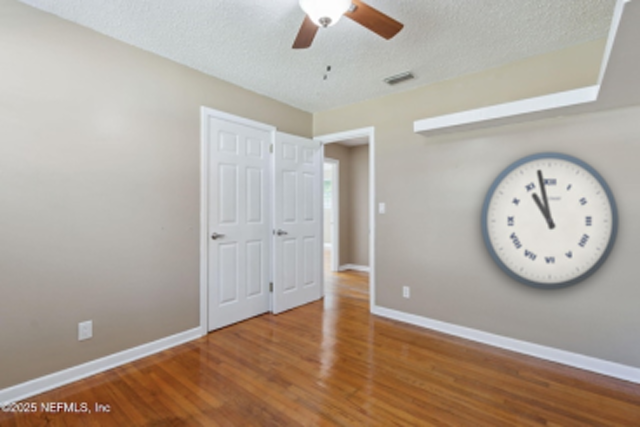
10:58
